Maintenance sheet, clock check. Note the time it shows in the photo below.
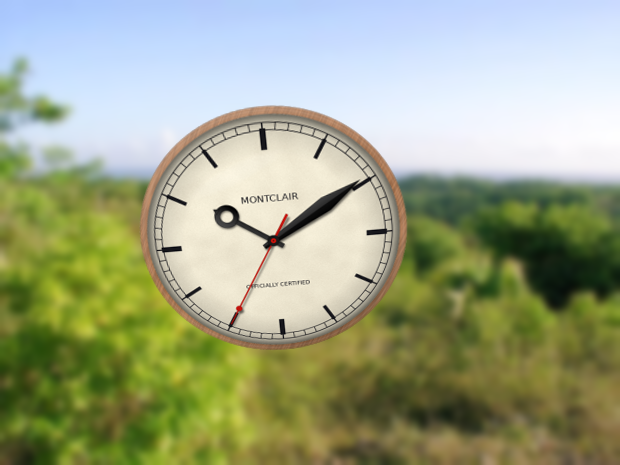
10:09:35
